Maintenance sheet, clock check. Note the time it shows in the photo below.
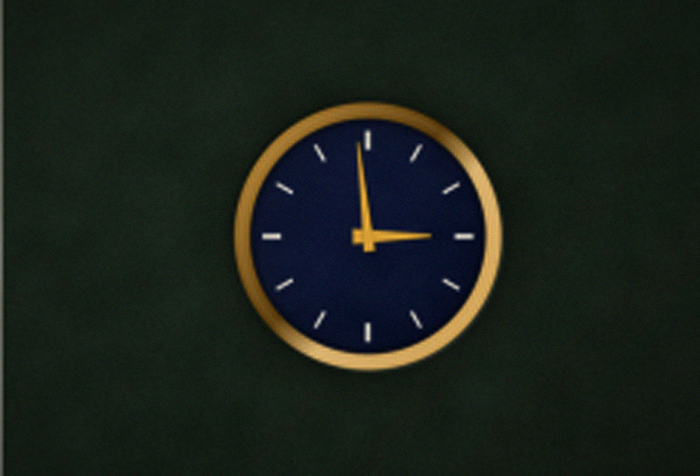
2:59
